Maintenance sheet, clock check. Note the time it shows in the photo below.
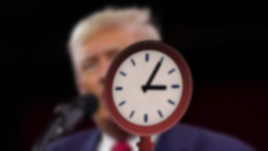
3:05
